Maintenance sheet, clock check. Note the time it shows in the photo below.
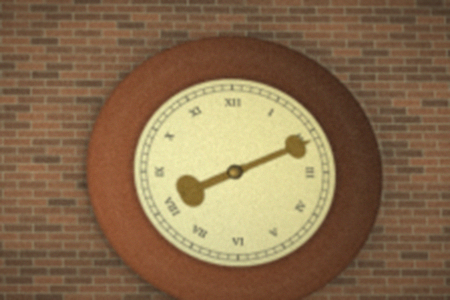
8:11
